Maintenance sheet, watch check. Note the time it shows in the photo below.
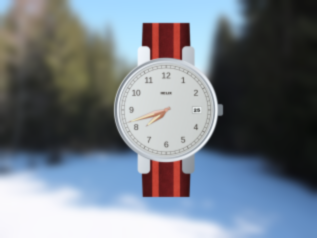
7:42
